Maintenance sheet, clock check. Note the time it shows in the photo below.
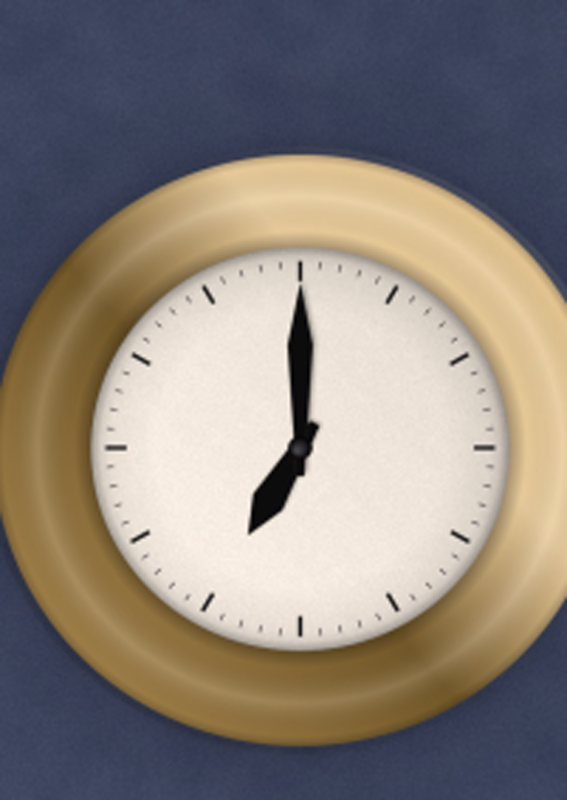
7:00
